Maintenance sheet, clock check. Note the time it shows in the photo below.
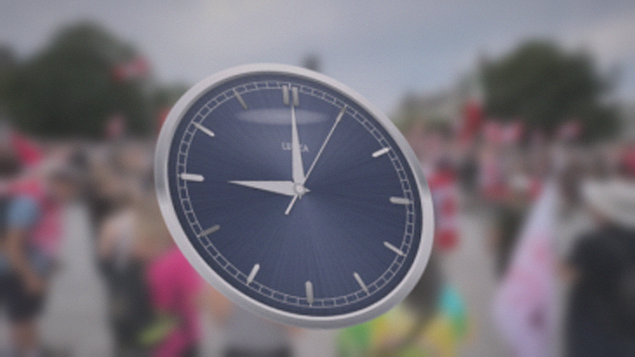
9:00:05
